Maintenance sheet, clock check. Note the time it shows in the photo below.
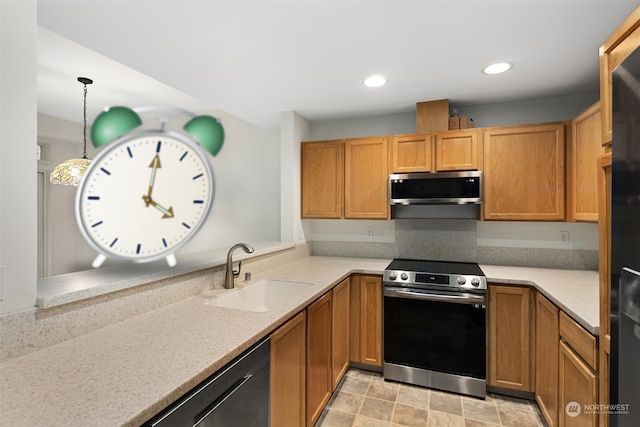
4:00
